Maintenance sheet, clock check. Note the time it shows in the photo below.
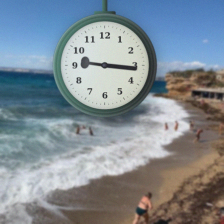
9:16
